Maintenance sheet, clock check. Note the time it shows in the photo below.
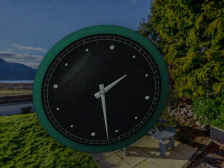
1:27
